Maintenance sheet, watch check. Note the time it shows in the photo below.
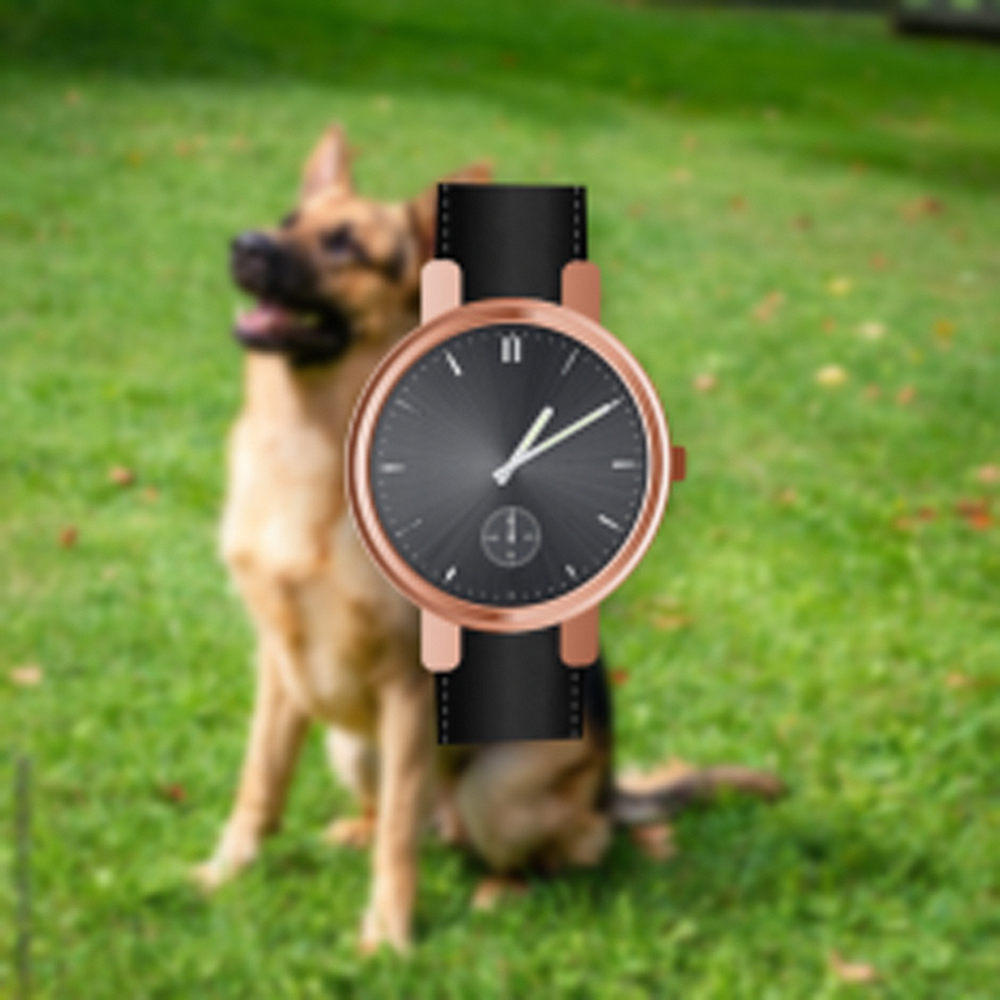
1:10
